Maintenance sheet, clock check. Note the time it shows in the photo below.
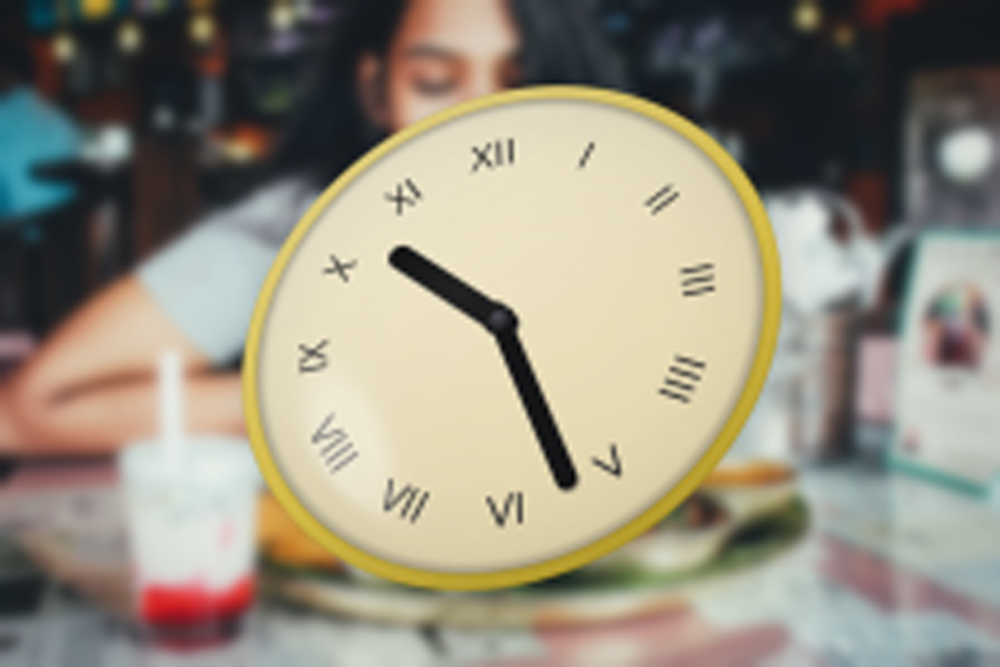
10:27
